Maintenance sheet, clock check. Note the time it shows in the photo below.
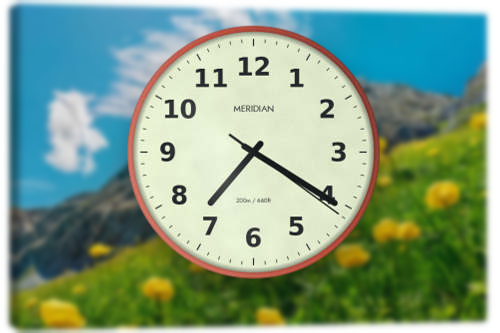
7:20:21
